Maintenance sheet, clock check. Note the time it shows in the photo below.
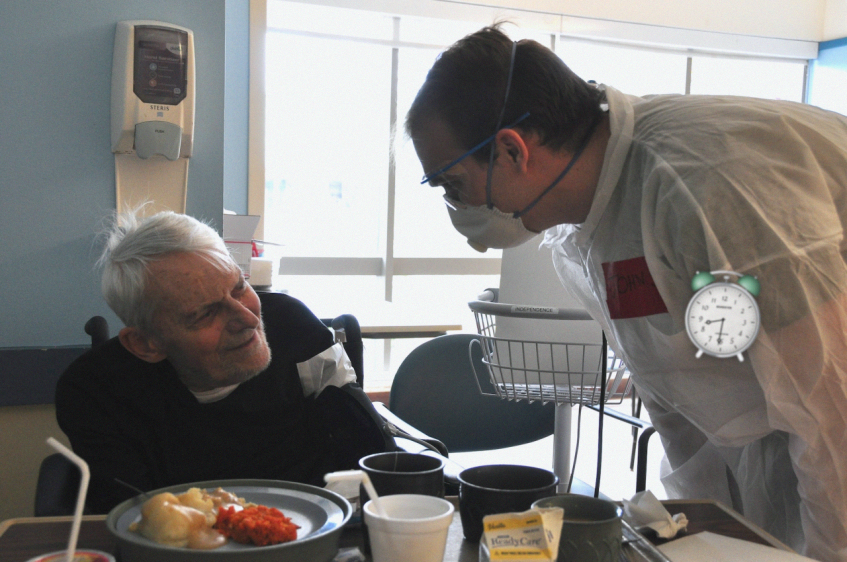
8:31
